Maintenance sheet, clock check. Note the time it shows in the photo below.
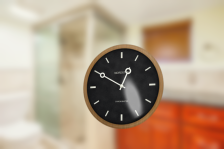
12:50
